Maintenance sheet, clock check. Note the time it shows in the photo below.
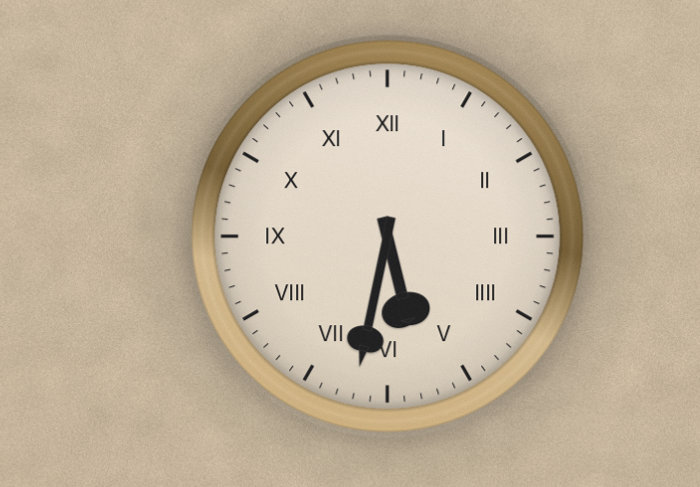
5:32
